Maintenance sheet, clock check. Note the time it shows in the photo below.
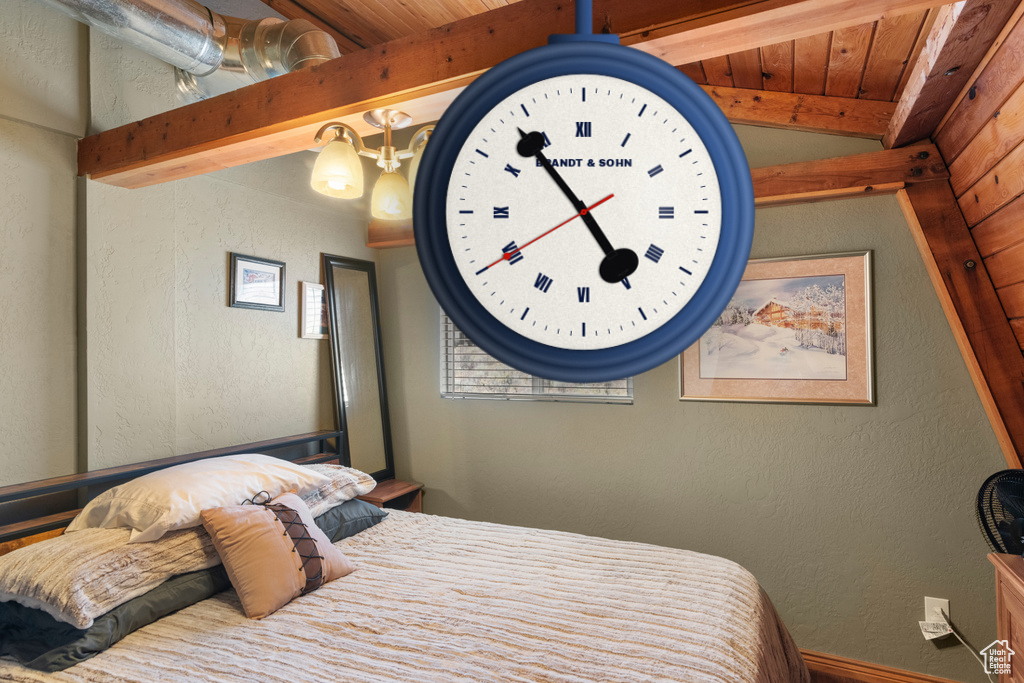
4:53:40
